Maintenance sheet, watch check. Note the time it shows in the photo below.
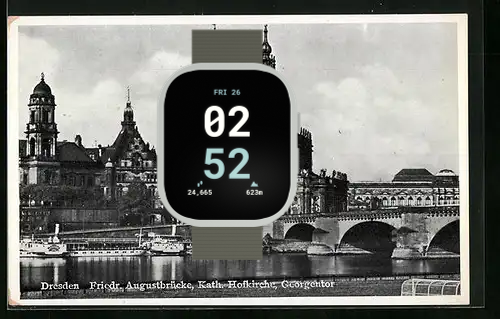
2:52
